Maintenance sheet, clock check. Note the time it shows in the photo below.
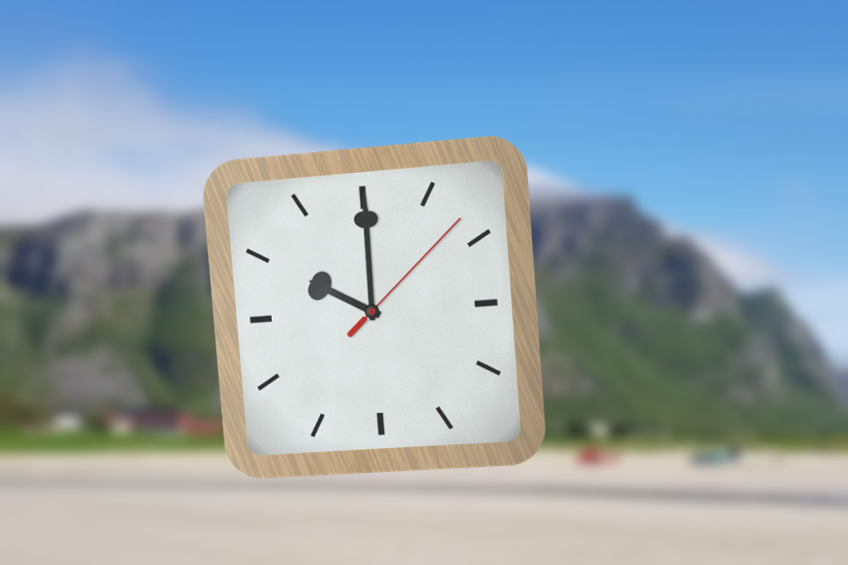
10:00:08
